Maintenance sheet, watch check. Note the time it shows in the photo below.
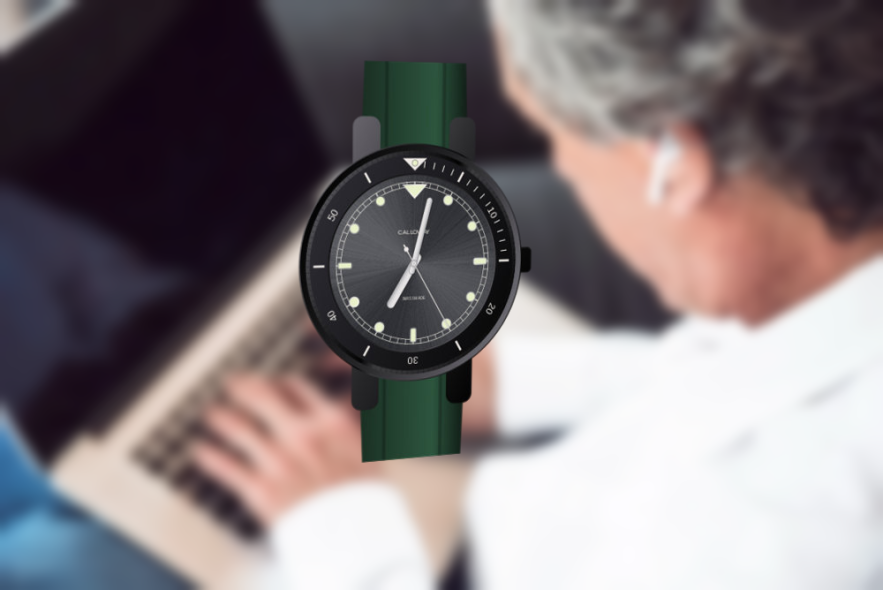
7:02:25
